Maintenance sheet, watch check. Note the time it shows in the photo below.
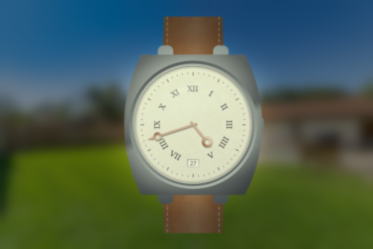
4:42
